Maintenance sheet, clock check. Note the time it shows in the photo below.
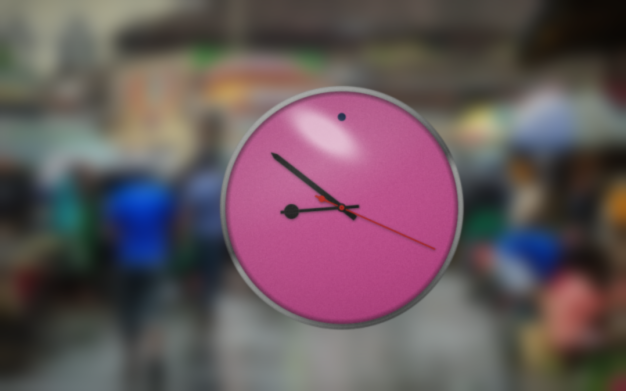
8:51:19
